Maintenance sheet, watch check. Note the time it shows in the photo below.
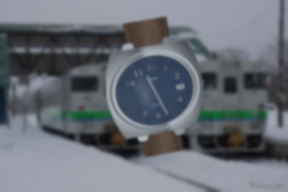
11:27
